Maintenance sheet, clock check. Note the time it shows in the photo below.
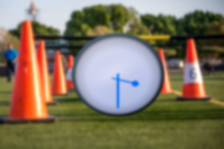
3:30
